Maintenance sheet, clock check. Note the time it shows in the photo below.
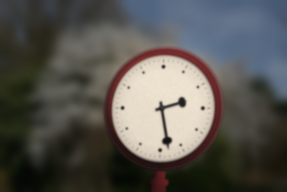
2:28
